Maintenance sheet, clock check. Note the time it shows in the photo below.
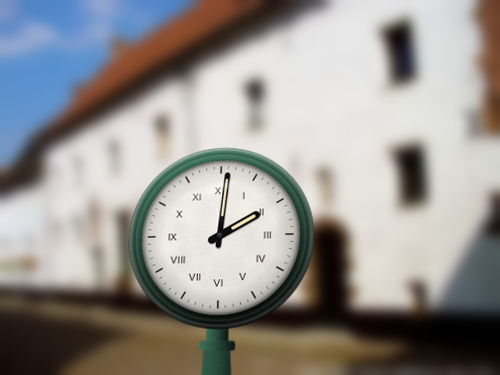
2:01
